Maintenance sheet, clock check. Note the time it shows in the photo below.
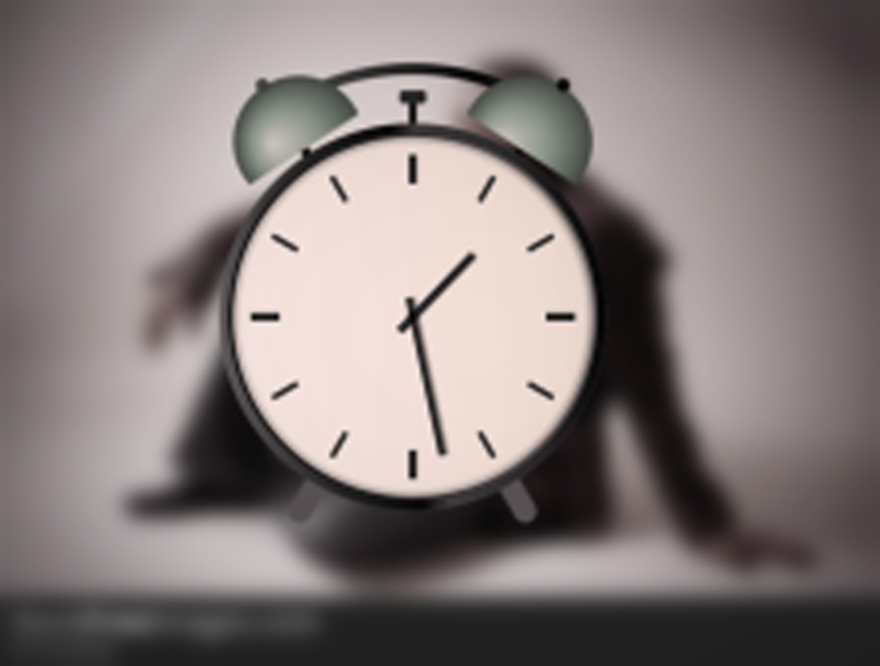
1:28
